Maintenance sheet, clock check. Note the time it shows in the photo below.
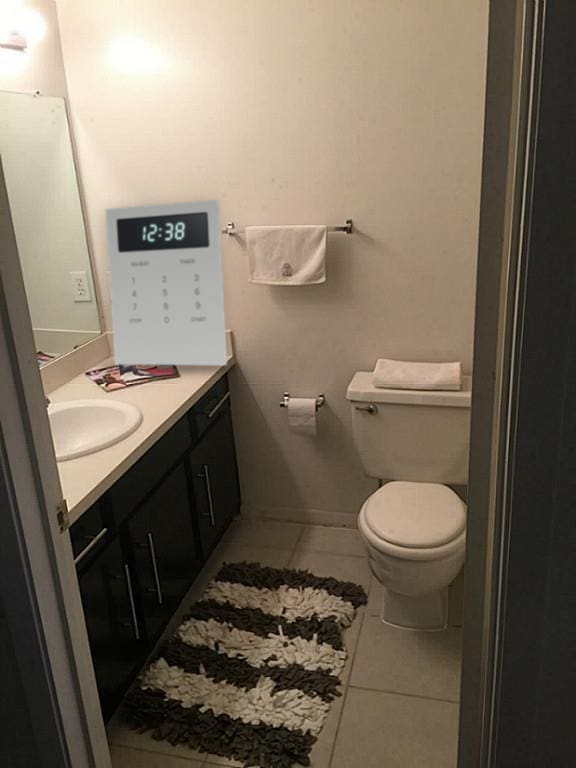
12:38
